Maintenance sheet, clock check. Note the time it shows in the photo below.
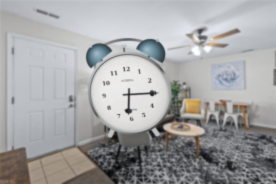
6:15
